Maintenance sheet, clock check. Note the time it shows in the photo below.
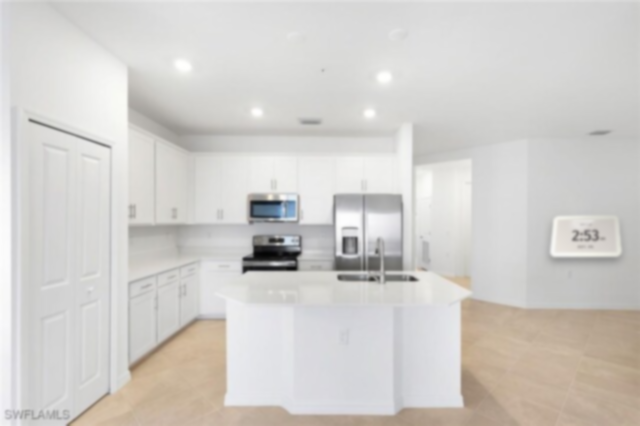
2:53
